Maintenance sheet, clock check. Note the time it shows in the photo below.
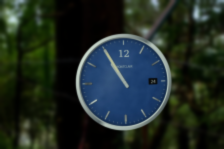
10:55
